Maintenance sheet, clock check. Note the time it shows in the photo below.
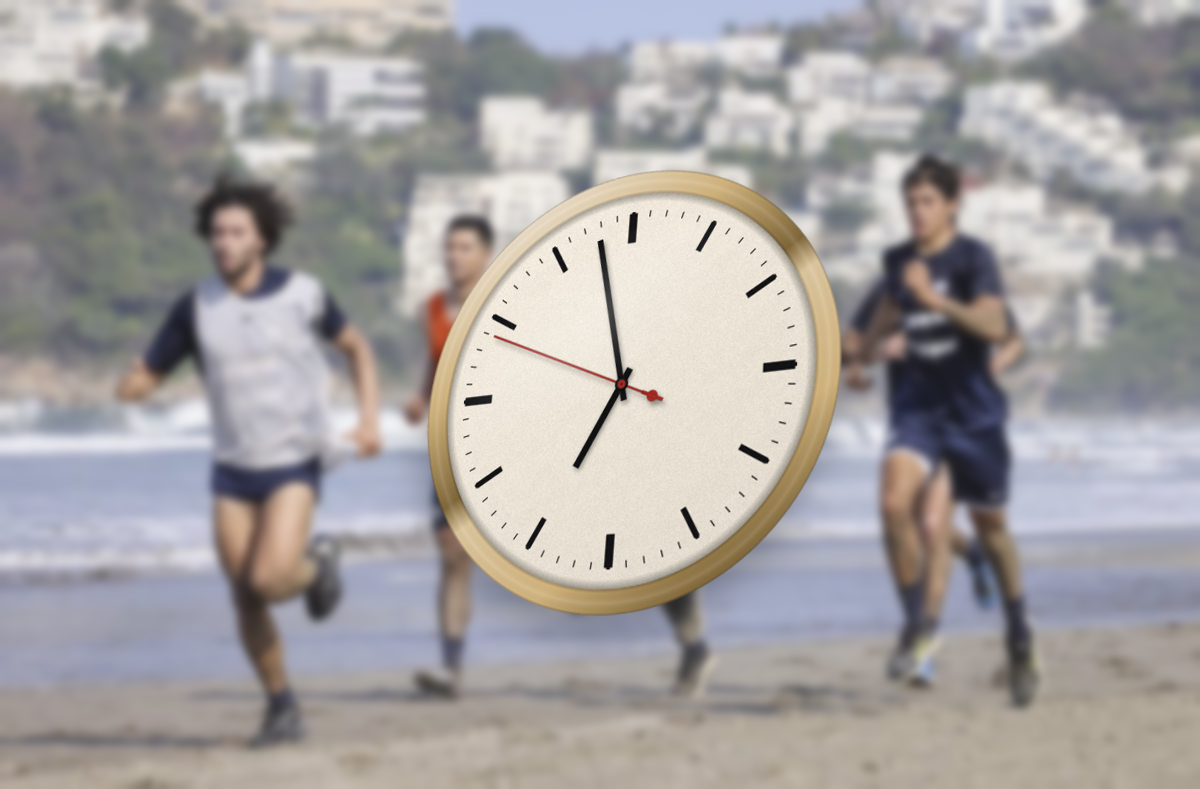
6:57:49
